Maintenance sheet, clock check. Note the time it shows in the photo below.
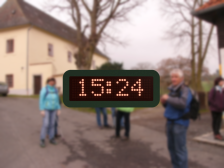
15:24
